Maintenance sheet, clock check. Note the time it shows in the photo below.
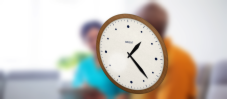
1:23
